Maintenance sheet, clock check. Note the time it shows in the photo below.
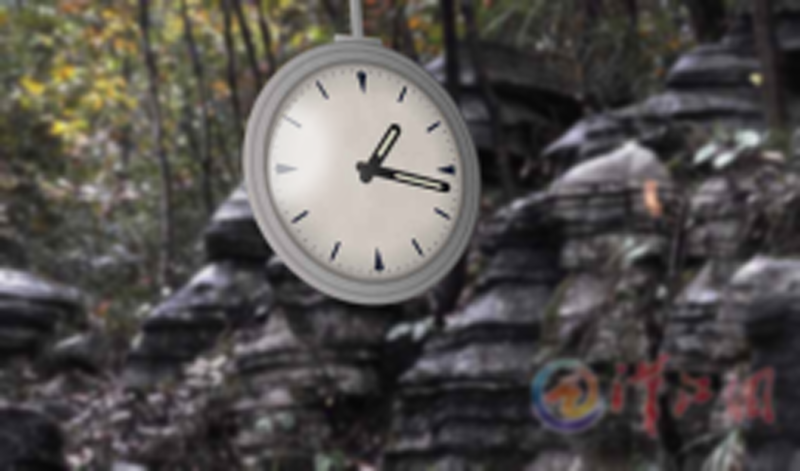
1:17
